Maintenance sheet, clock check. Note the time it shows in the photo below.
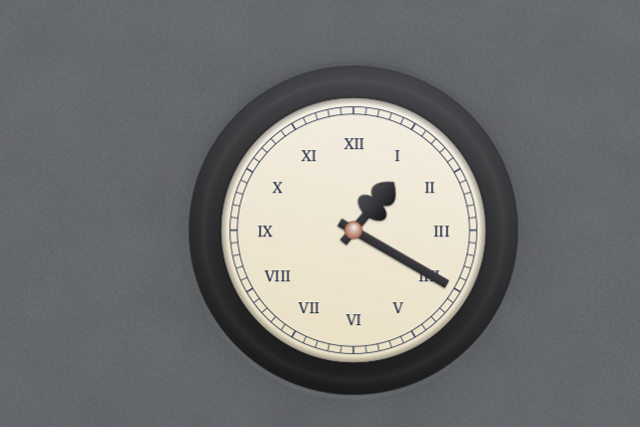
1:20
